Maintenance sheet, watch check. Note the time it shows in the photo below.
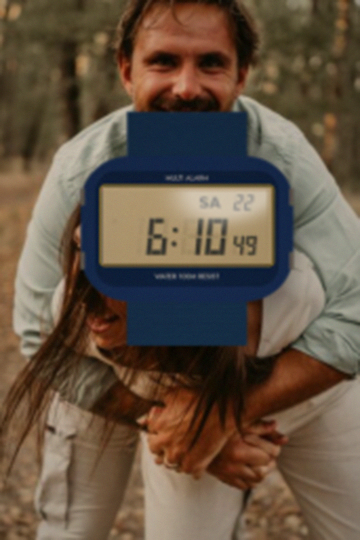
6:10:49
